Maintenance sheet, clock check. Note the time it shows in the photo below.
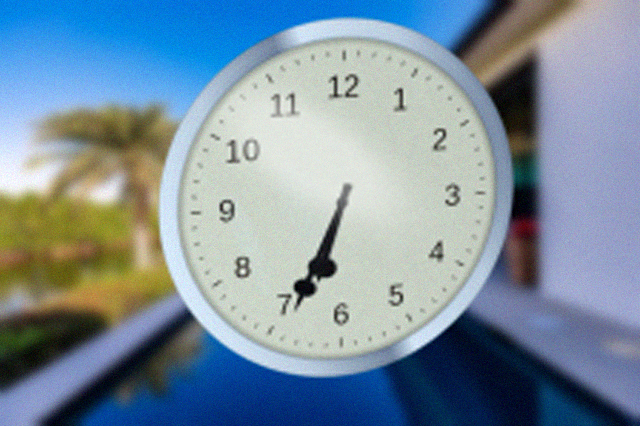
6:34
